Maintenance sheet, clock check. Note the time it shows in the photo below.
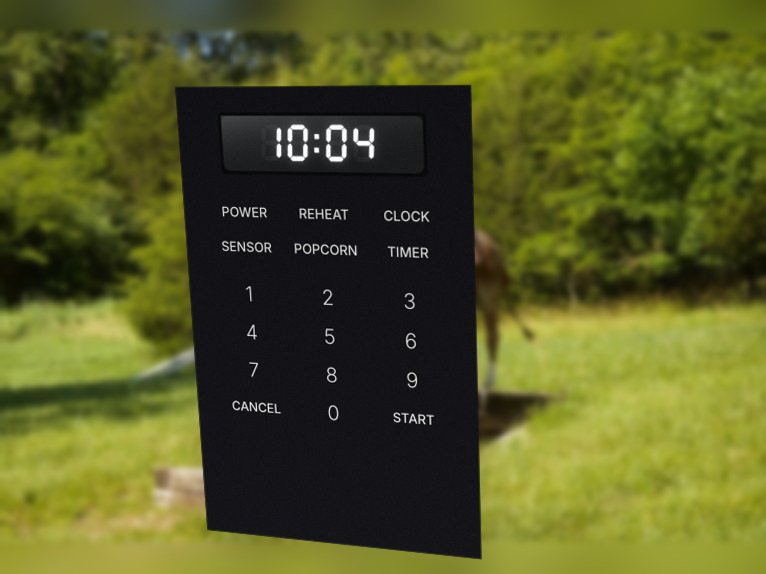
10:04
